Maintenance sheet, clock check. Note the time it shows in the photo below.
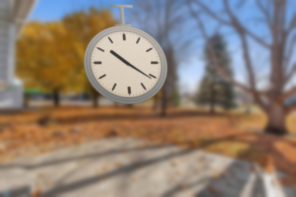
10:21
